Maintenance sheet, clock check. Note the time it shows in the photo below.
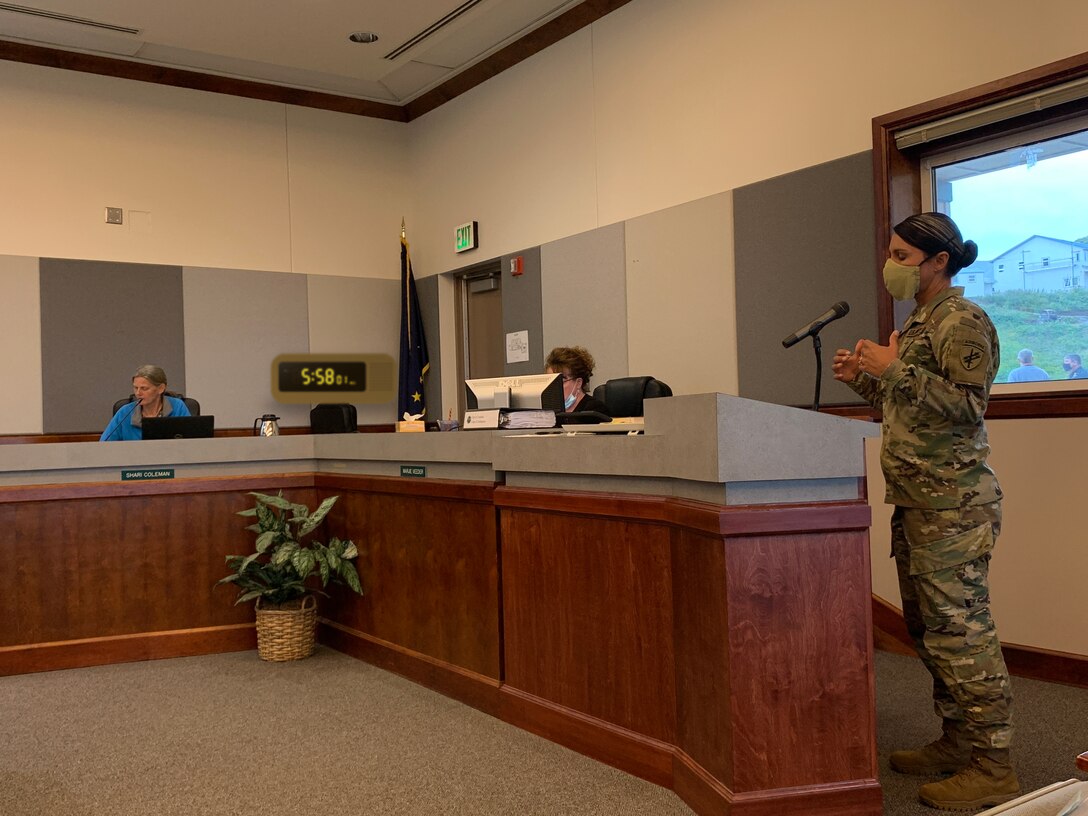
5:58
